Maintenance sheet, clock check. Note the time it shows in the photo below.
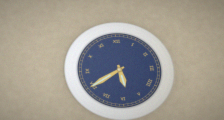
5:40
